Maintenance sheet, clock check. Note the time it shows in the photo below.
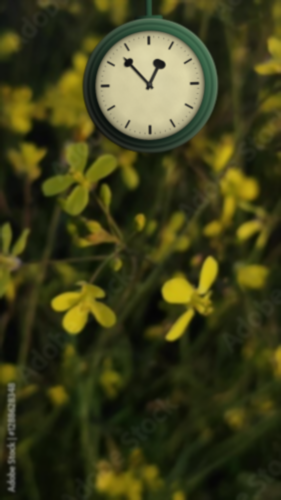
12:53
